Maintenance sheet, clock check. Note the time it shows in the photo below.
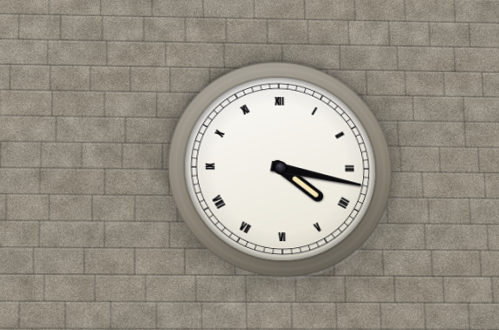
4:17
